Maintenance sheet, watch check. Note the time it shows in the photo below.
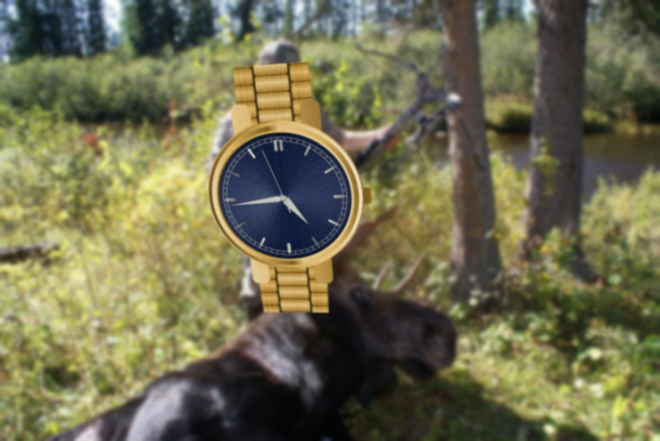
4:43:57
